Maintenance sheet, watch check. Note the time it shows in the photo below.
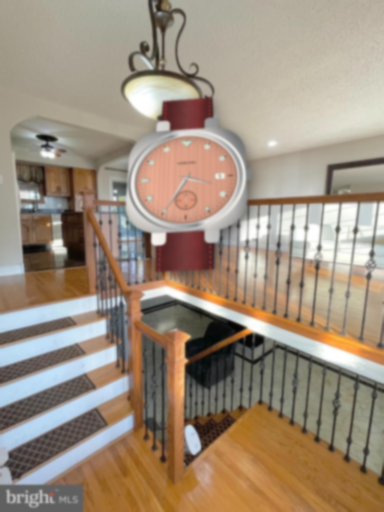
3:35
